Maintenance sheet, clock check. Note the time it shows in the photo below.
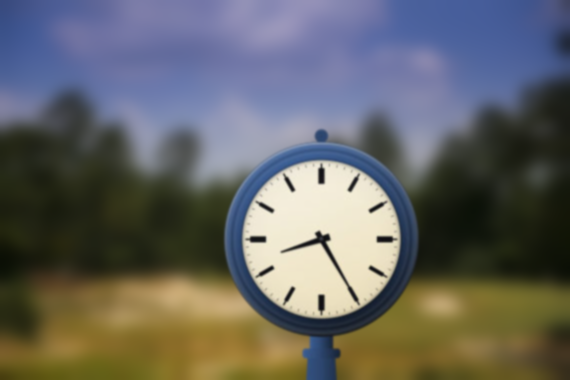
8:25
